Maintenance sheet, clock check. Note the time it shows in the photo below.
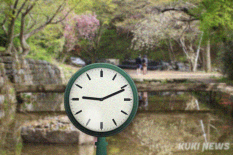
9:11
